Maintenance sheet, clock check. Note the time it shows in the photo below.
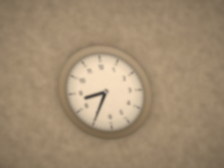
8:35
